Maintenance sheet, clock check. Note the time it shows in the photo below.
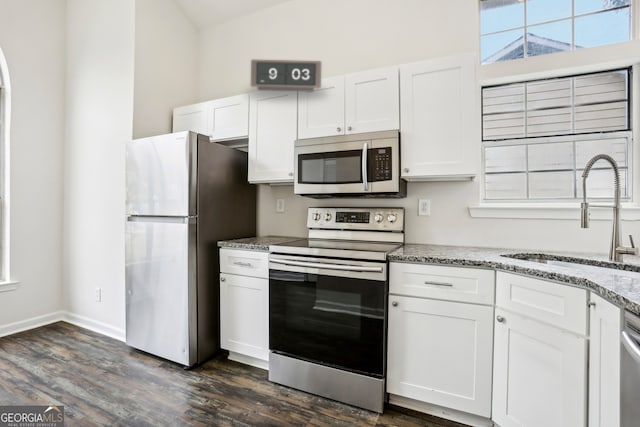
9:03
